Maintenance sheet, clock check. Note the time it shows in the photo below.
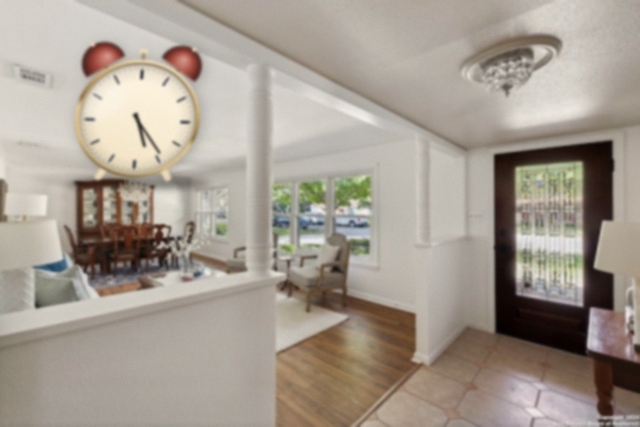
5:24
